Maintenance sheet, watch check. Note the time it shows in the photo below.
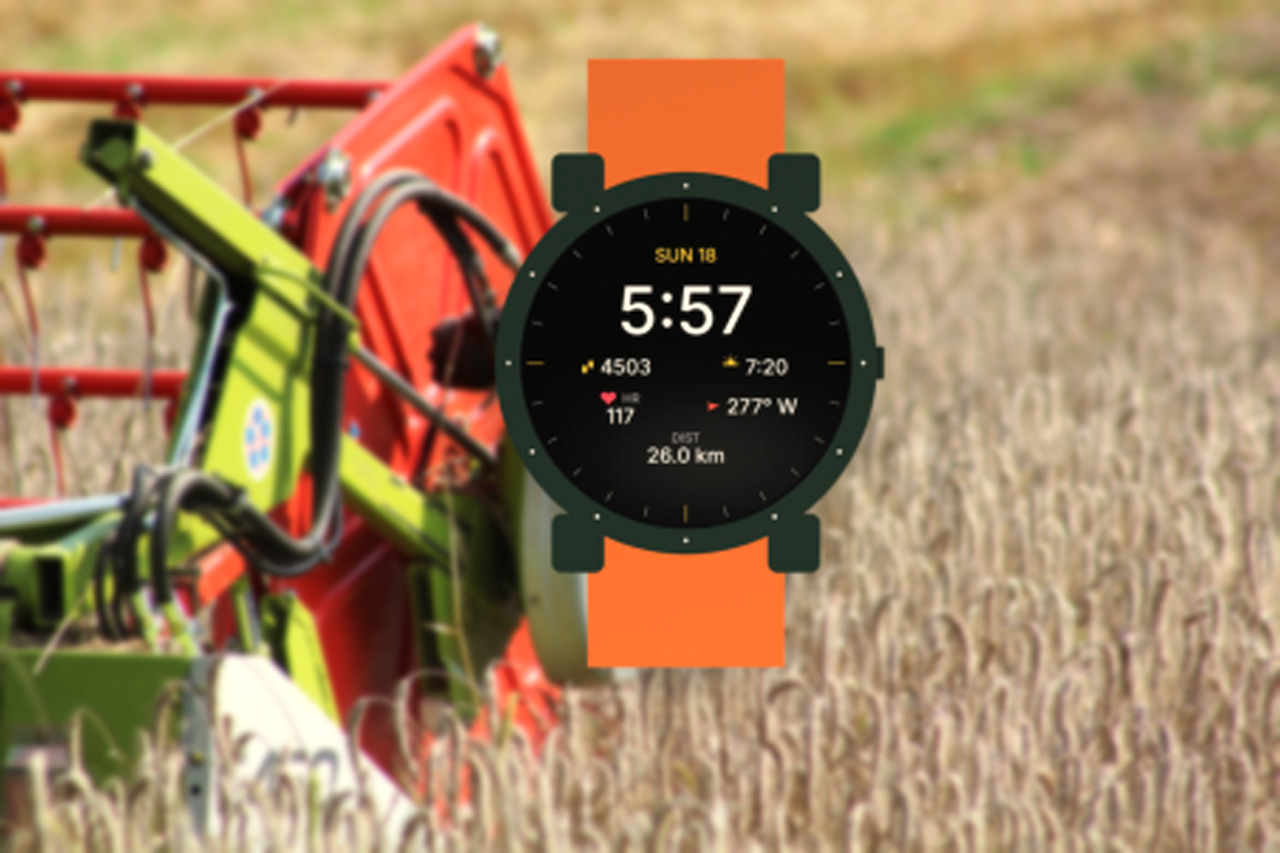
5:57
